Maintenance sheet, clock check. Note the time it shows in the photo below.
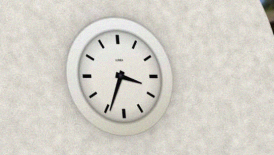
3:34
